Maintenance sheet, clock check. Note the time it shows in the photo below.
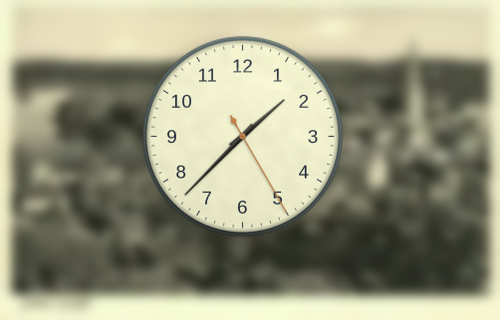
1:37:25
